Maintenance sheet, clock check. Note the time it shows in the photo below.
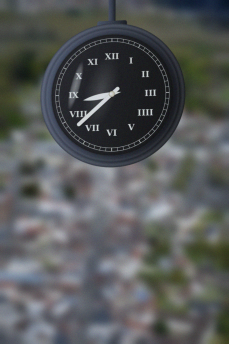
8:38
